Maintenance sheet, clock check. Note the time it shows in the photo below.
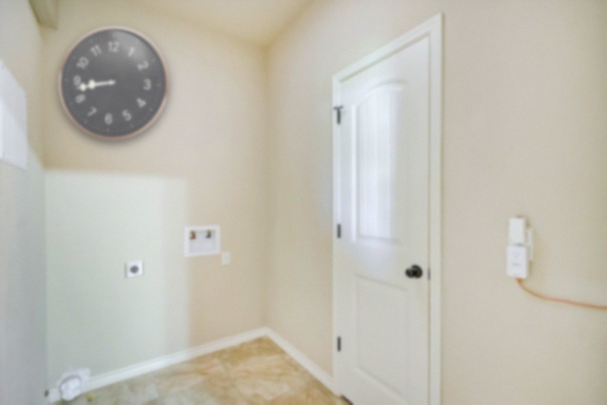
8:43
